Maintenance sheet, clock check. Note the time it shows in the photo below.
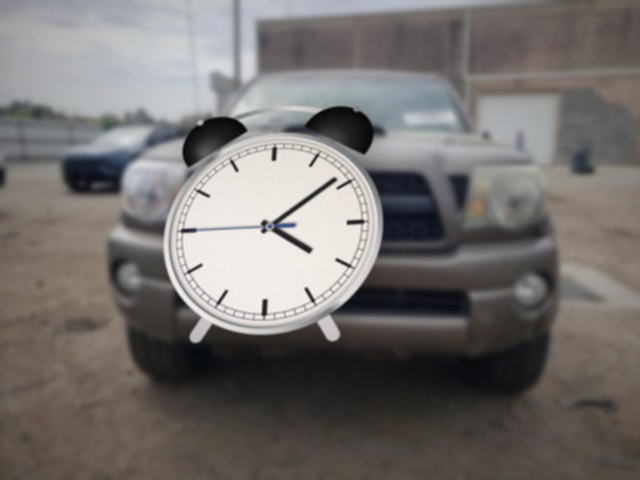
4:08:45
